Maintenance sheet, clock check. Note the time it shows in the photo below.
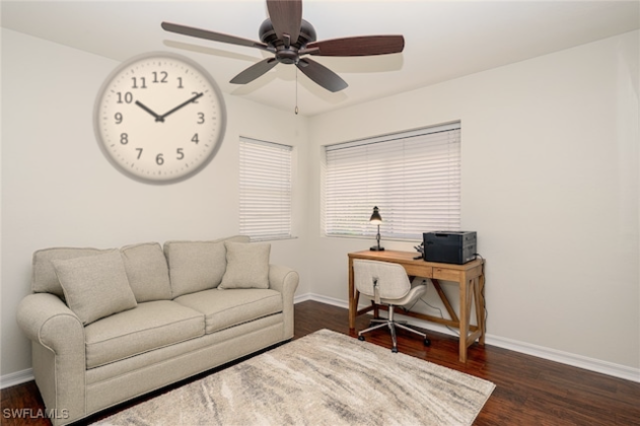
10:10
